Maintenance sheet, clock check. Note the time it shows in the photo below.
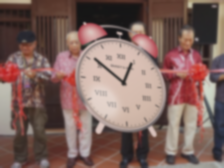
12:51
